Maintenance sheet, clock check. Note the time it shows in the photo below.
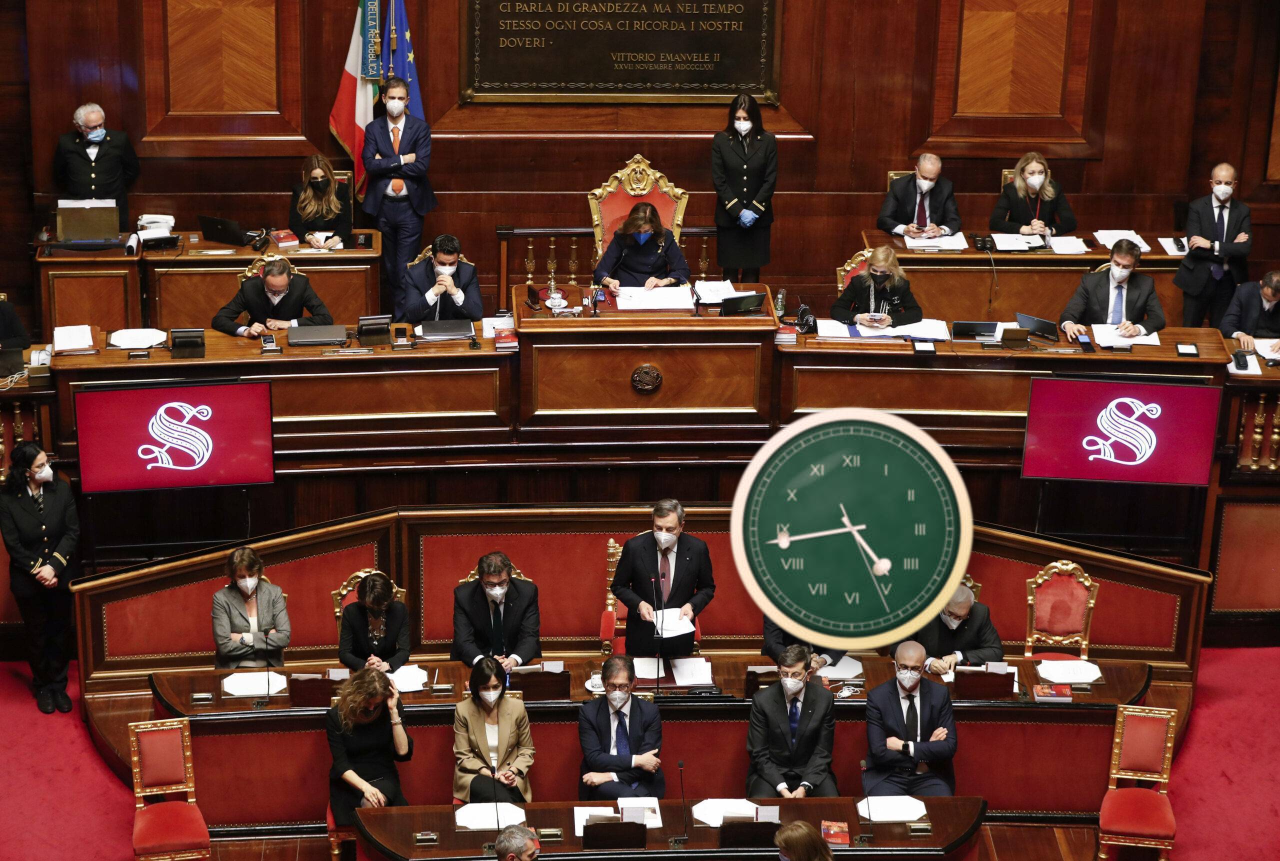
4:43:26
